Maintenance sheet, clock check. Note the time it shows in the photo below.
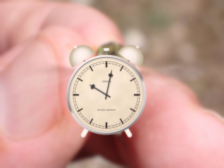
10:02
